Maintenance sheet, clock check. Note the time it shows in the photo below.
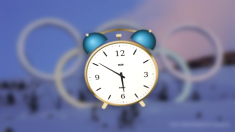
5:51
